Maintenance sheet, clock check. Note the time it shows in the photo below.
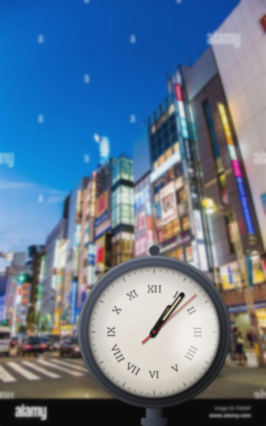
1:06:08
